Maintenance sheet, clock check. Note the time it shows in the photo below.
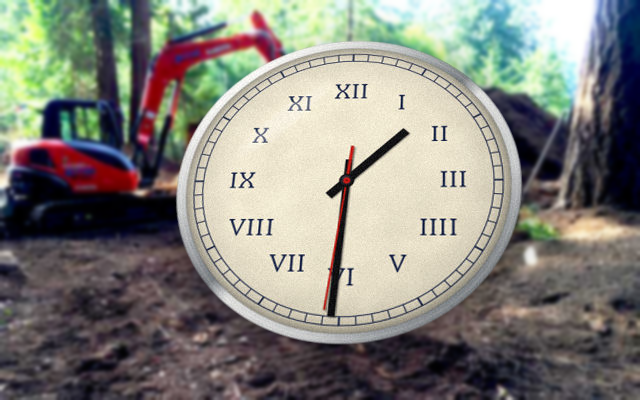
1:30:31
